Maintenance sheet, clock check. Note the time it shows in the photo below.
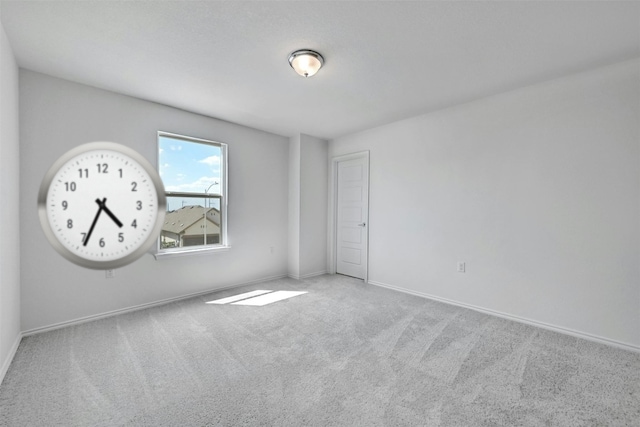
4:34
